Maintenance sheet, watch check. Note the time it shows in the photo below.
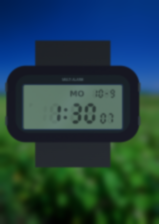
1:30:07
